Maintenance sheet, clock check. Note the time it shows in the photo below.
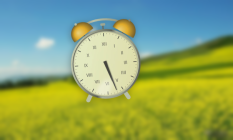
5:27
